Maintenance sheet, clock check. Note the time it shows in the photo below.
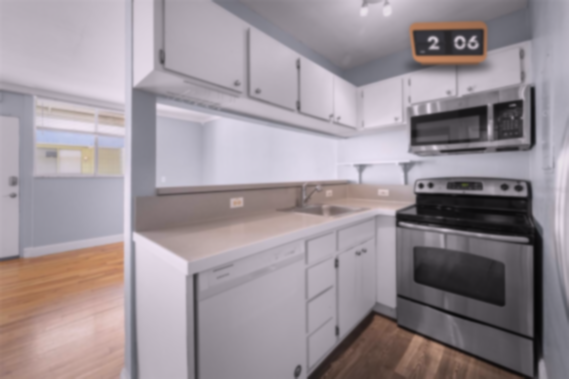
2:06
